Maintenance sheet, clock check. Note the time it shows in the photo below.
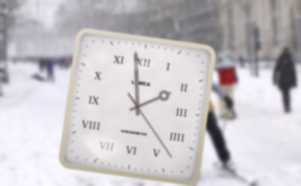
1:58:23
